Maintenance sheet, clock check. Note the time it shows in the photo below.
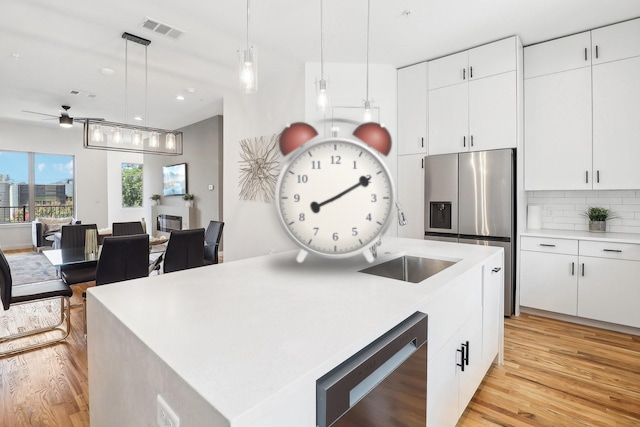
8:10
